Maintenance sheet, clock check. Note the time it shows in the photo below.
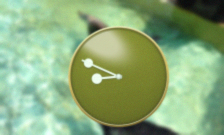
8:49
